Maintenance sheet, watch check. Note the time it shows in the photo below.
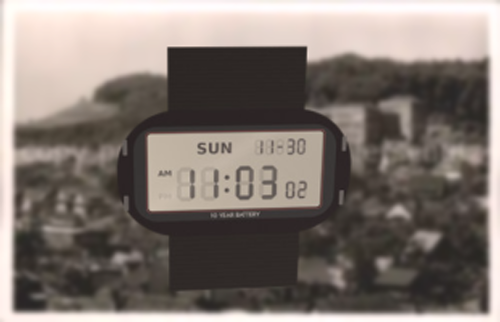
11:03:02
